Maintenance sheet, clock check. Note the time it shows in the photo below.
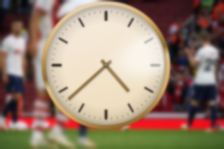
4:38
